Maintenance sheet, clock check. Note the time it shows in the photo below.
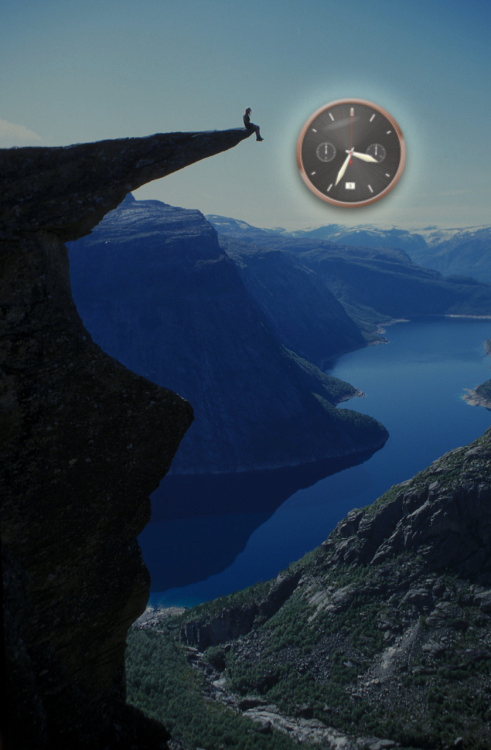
3:34
